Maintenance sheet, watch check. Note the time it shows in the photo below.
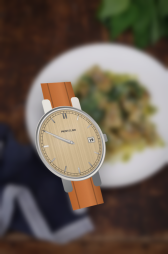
9:50
